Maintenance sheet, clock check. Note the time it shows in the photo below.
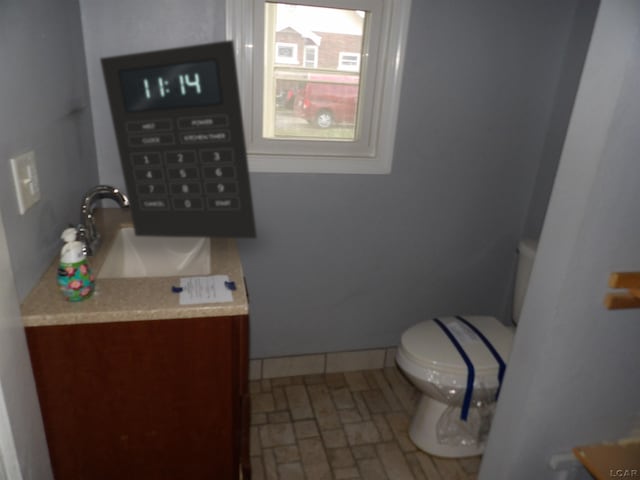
11:14
